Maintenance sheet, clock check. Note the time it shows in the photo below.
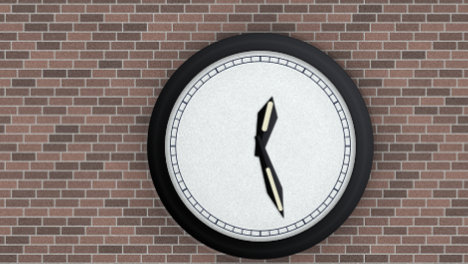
12:27
